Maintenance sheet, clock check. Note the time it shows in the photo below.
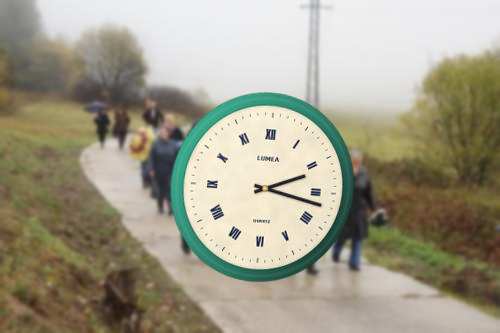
2:17
